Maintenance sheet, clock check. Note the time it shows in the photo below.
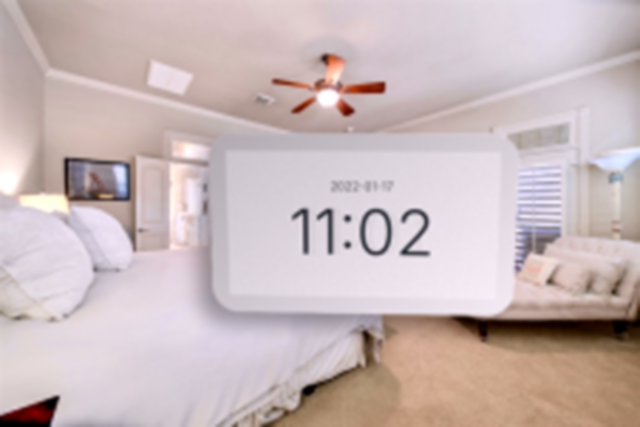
11:02
